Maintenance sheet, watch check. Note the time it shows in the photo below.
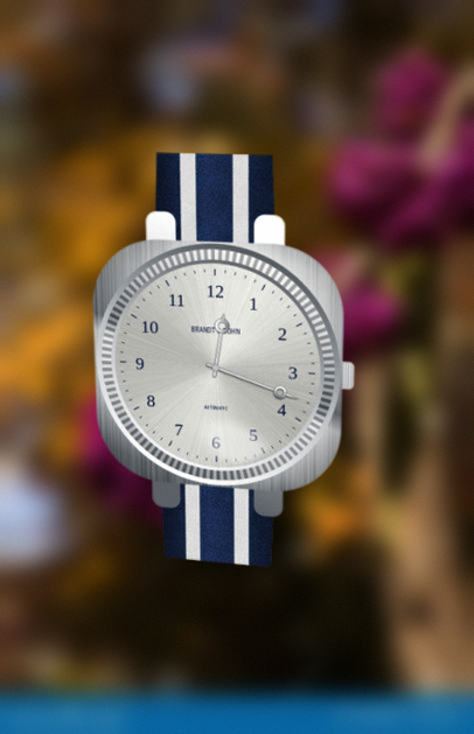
12:18
